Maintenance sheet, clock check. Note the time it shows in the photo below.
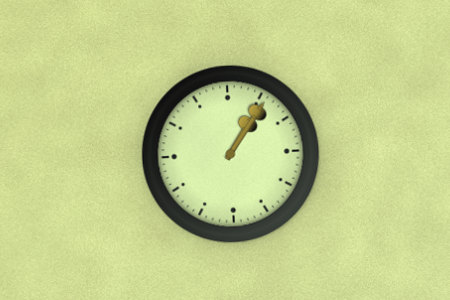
1:06
